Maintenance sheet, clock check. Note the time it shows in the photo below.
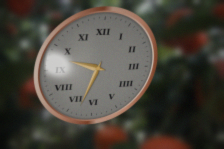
9:33
